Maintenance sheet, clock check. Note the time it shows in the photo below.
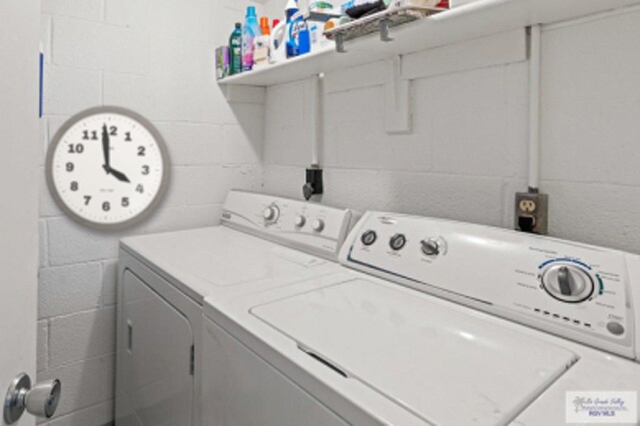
3:59
